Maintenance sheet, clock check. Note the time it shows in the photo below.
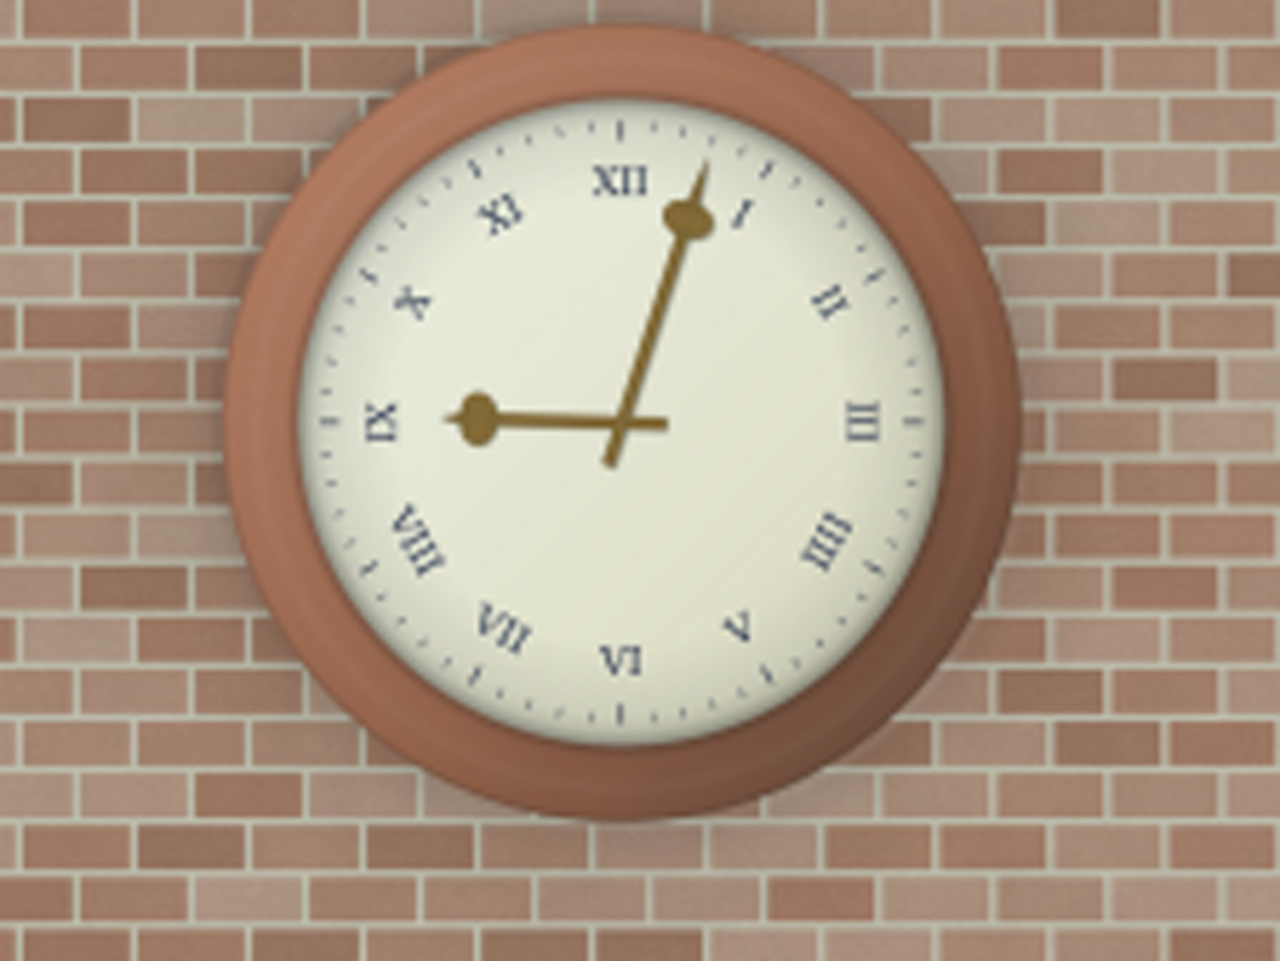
9:03
